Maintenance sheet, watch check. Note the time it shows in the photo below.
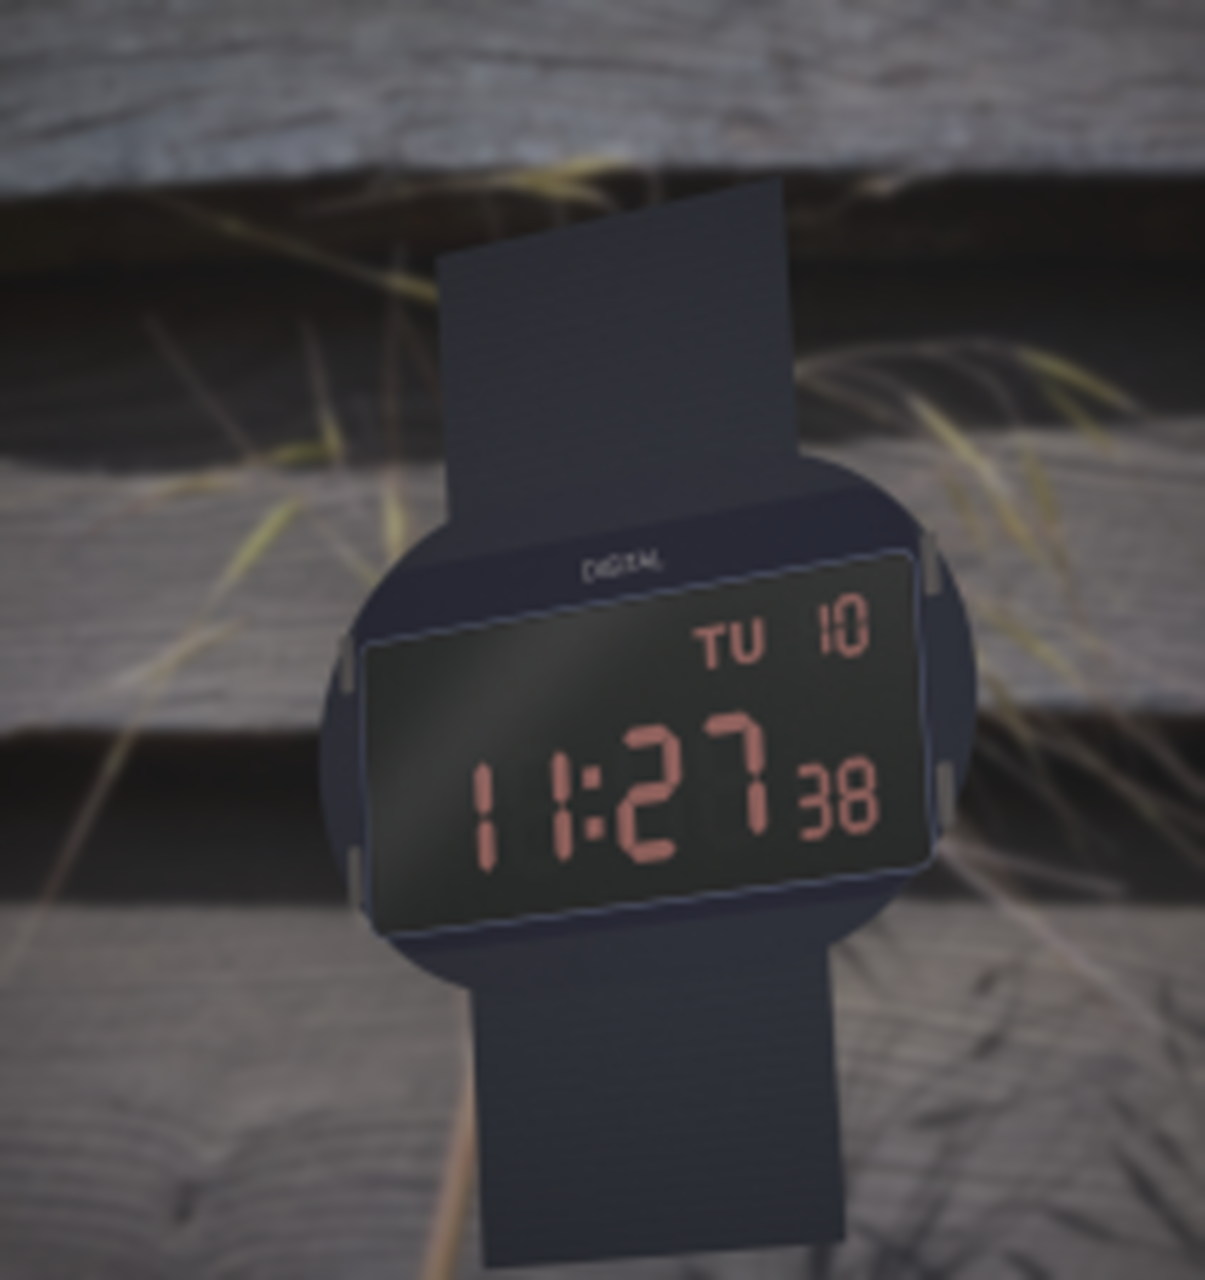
11:27:38
